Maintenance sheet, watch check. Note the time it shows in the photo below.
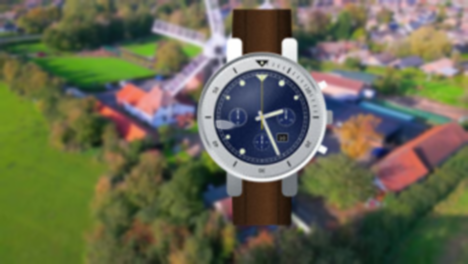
2:26
